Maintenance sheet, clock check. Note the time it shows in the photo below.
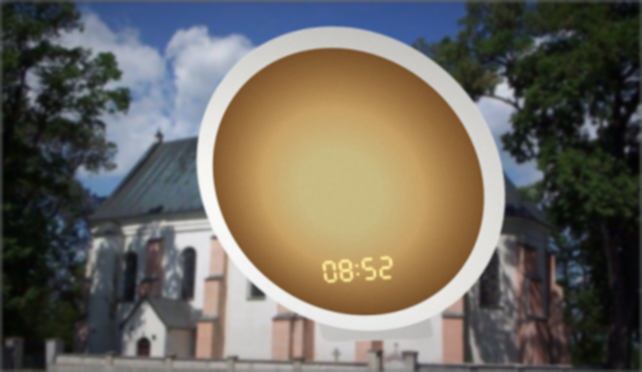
8:52
